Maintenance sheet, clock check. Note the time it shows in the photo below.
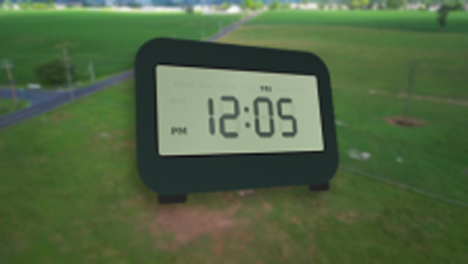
12:05
